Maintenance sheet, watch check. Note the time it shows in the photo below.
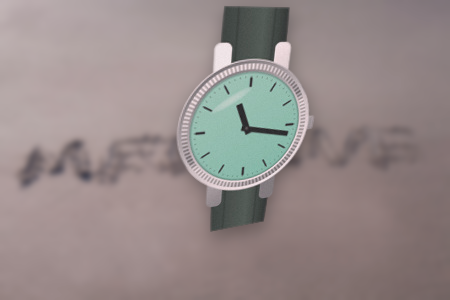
11:17
